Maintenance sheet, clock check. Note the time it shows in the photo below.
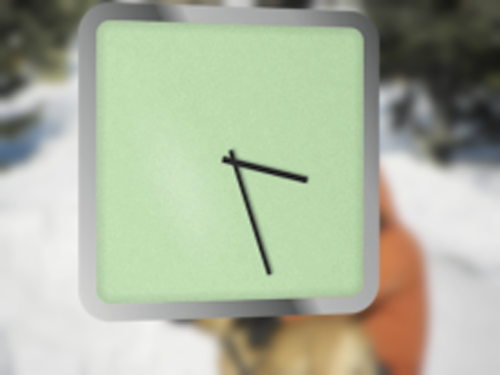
3:27
